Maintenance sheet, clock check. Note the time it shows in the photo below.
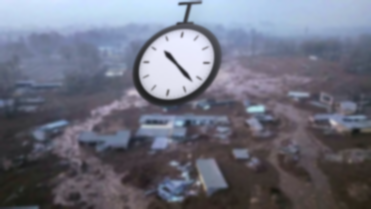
10:22
